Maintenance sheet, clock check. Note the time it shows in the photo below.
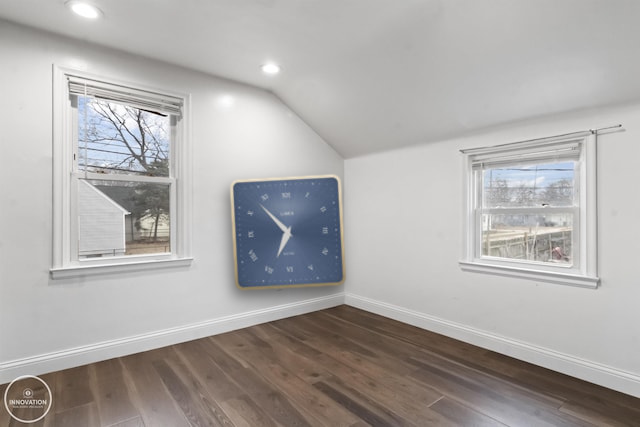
6:53
